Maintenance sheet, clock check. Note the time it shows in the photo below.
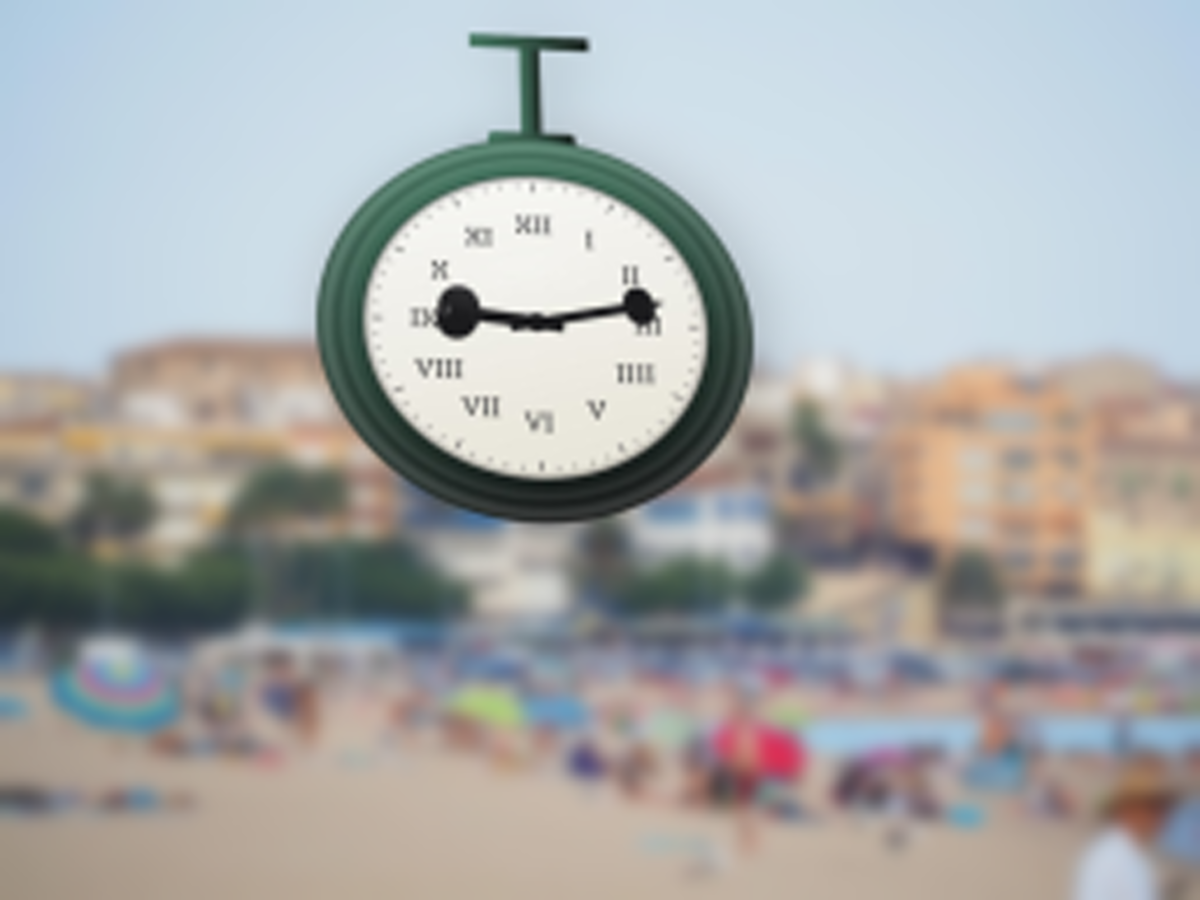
9:13
